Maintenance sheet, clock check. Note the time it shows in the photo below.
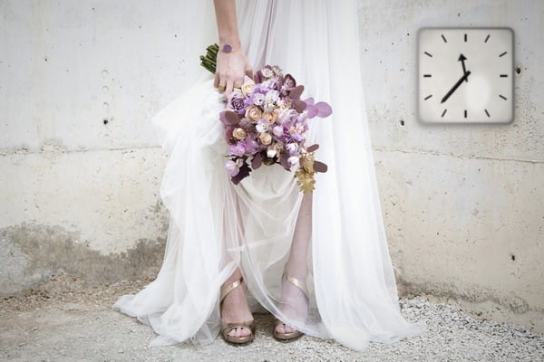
11:37
